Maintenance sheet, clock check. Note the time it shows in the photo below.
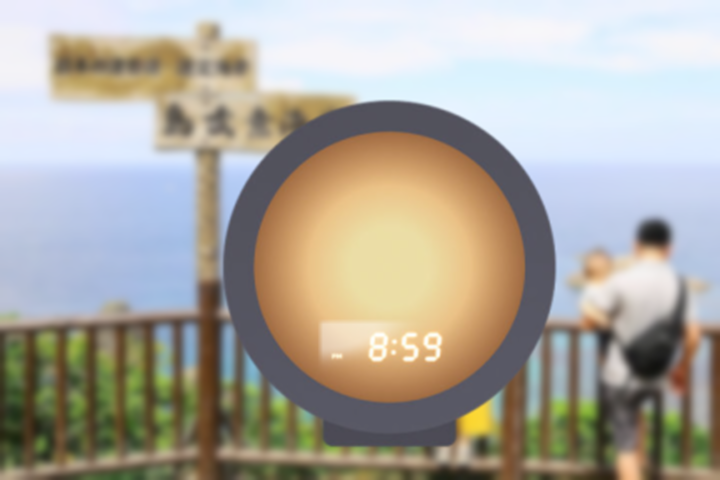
8:59
